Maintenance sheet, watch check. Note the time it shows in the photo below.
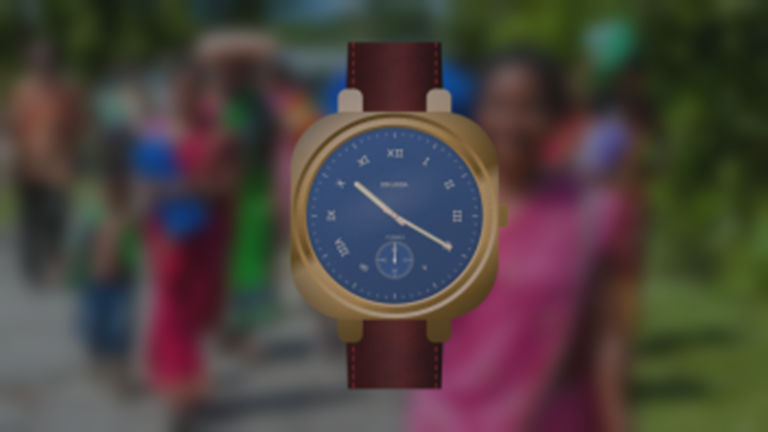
10:20
